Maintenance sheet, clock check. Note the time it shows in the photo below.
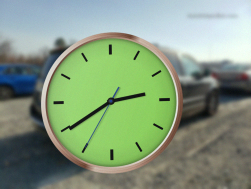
2:39:35
